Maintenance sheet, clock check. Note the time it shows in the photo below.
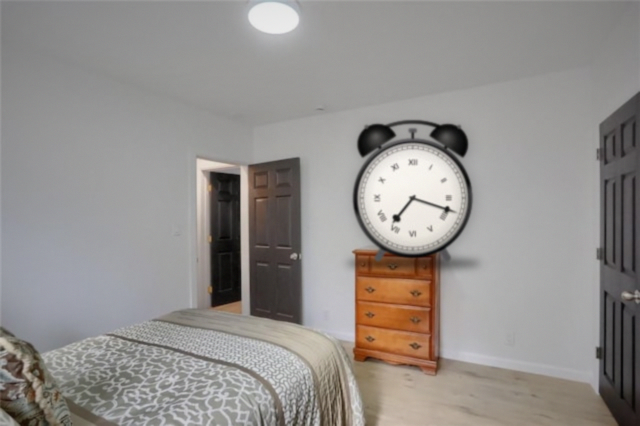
7:18
